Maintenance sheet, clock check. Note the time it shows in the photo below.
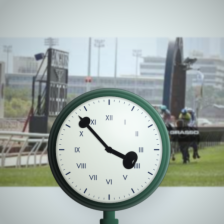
3:53
